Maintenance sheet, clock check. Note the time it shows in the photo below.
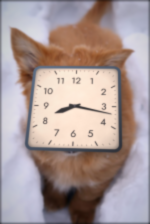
8:17
